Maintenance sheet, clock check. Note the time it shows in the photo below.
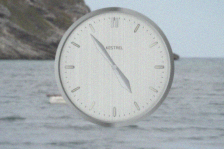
4:54
